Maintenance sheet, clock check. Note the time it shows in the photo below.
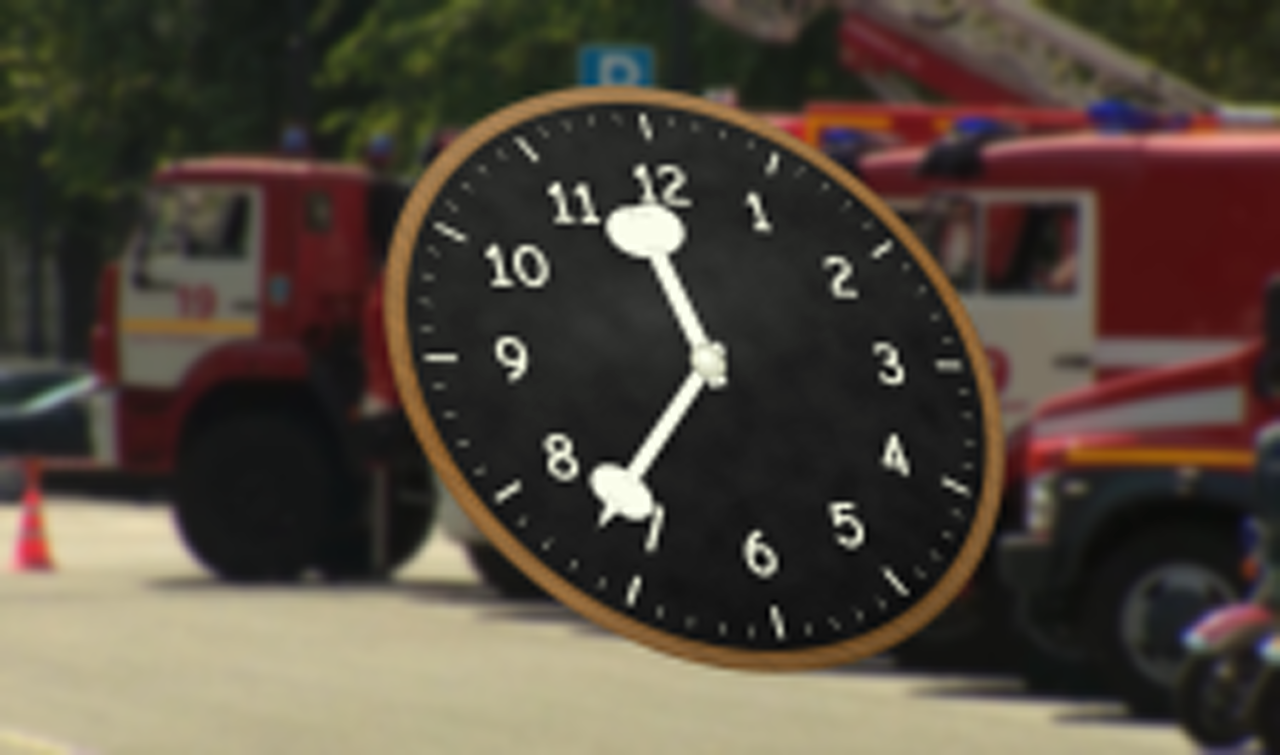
11:37
